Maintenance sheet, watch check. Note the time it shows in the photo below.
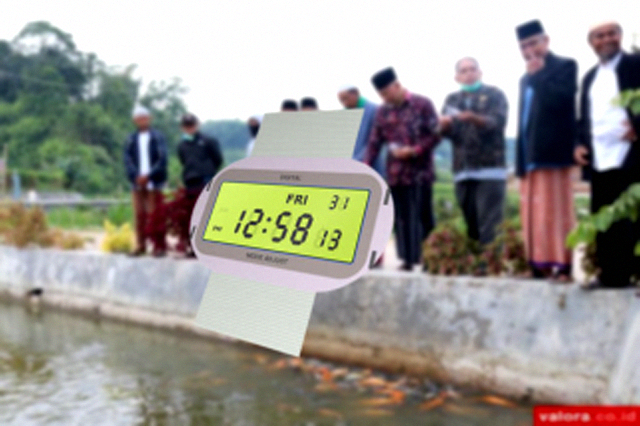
12:58:13
